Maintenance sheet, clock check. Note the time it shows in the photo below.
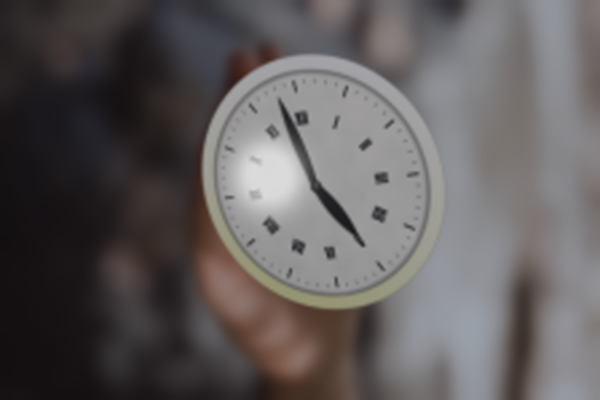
4:58
